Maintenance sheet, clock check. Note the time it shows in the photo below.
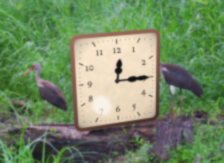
12:15
